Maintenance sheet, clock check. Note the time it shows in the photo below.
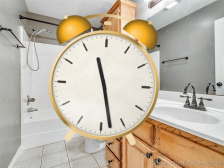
11:28
